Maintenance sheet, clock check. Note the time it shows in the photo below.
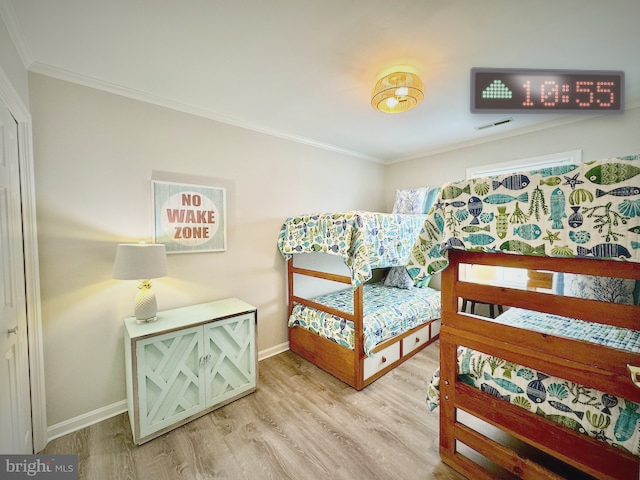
10:55
